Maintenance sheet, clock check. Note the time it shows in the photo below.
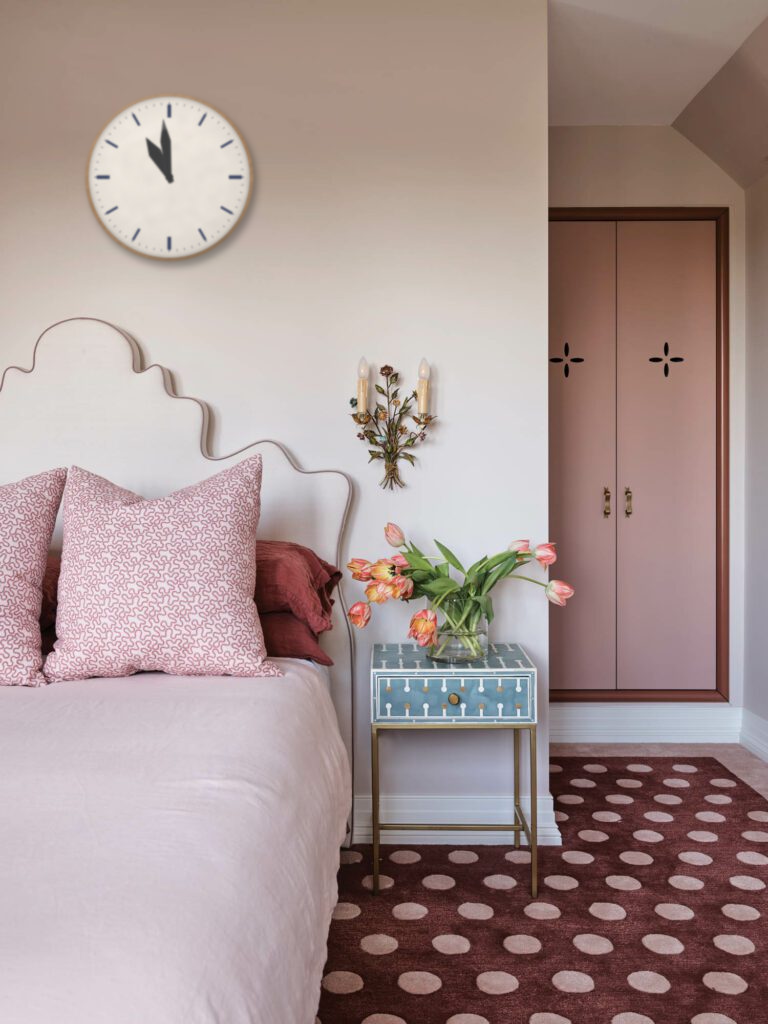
10:59
